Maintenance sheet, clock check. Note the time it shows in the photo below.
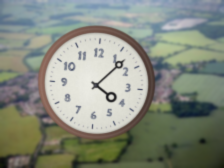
4:07
